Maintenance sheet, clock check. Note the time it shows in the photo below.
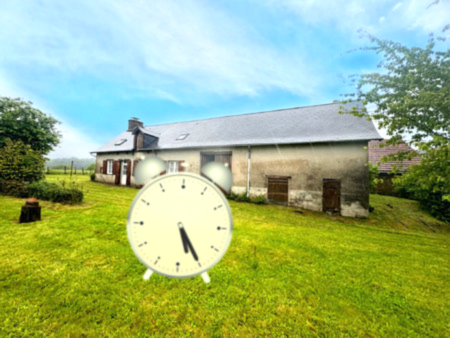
5:25
